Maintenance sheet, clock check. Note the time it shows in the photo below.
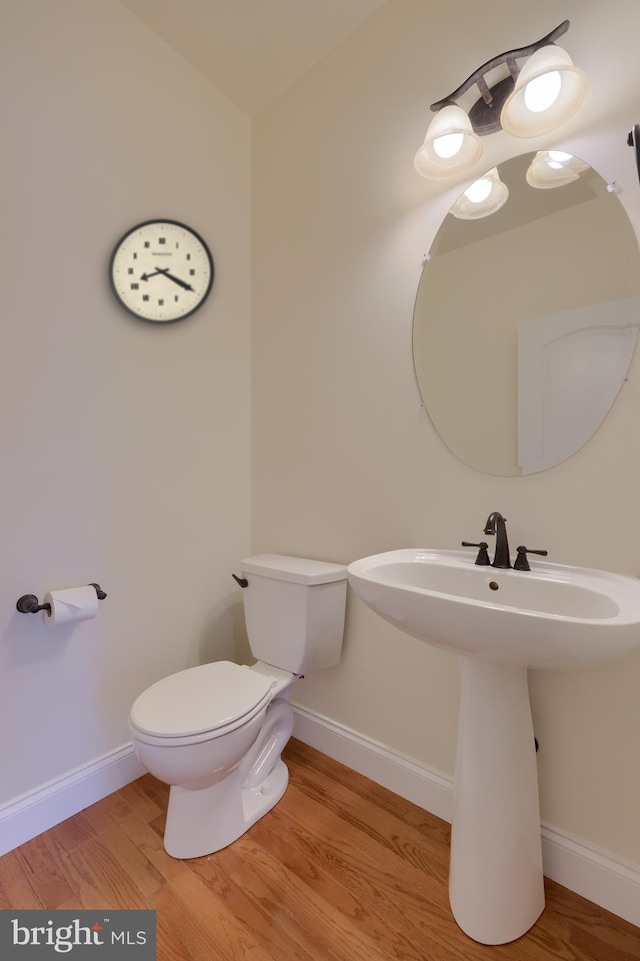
8:20
